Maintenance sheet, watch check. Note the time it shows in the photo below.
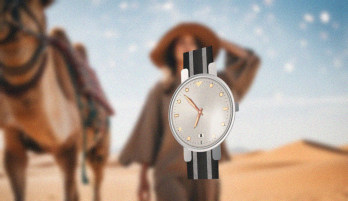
6:53
